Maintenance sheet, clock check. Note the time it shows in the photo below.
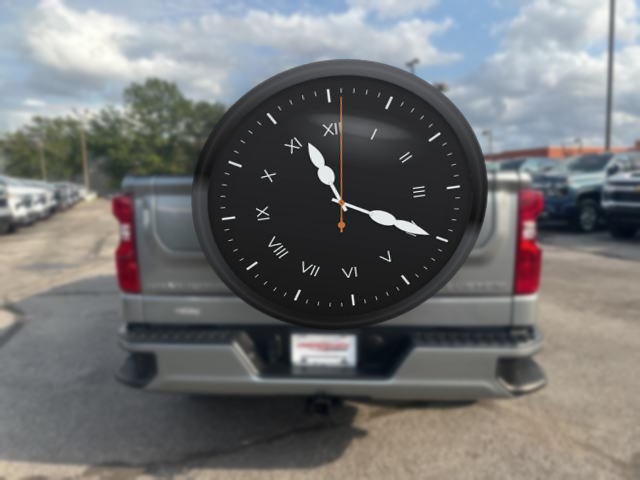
11:20:01
